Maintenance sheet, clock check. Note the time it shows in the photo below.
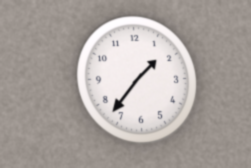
1:37
